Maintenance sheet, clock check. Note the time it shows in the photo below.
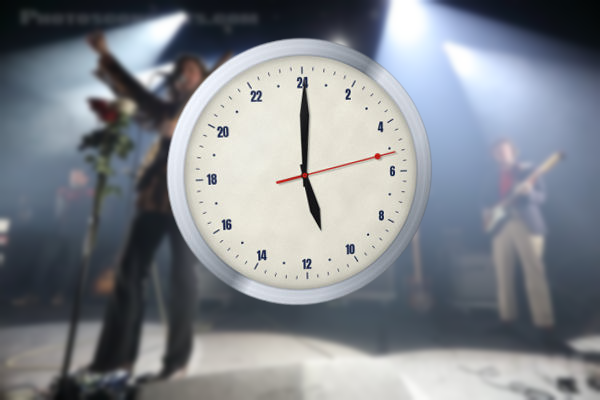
11:00:13
